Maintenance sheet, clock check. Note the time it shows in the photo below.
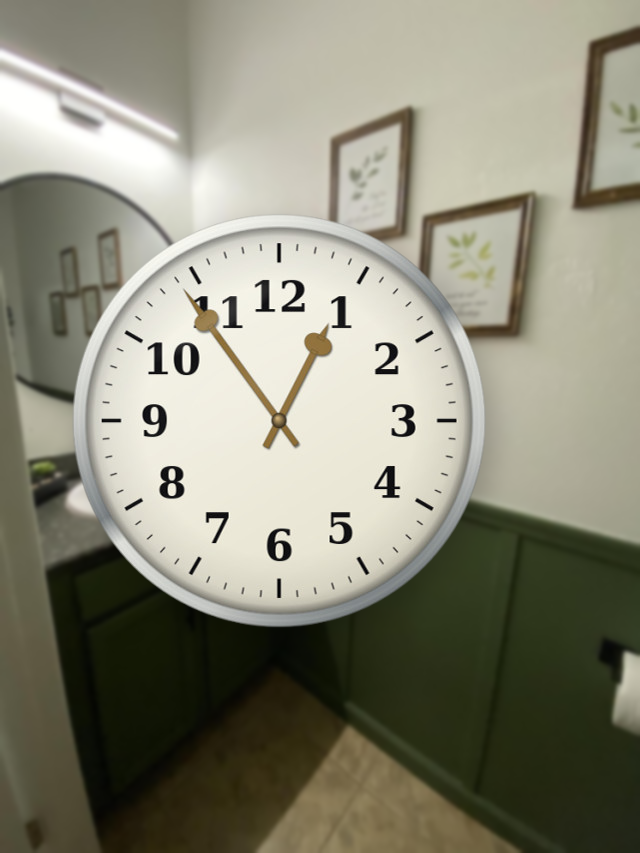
12:54
